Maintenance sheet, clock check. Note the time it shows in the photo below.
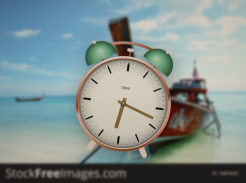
6:18
